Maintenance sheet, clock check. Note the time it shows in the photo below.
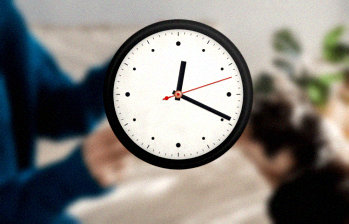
12:19:12
